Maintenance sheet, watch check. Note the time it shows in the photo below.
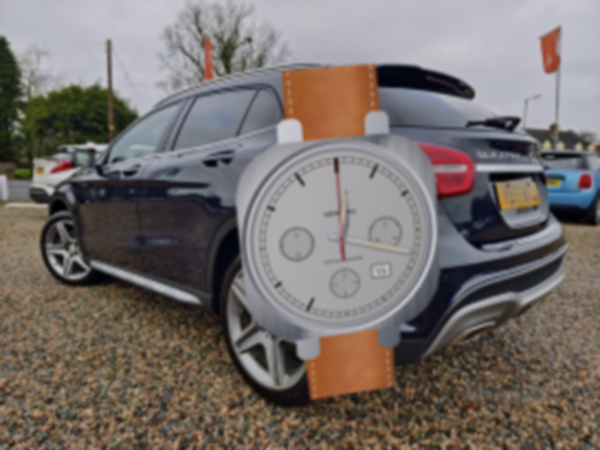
12:18
